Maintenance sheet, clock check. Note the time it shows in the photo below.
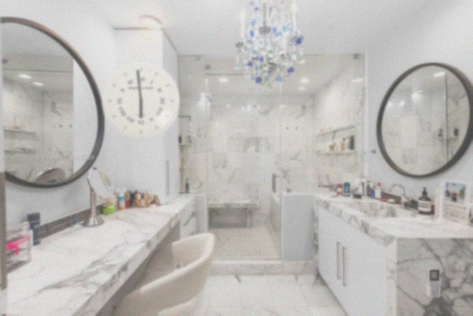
5:59
